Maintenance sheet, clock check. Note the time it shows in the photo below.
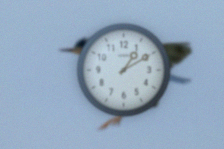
1:10
